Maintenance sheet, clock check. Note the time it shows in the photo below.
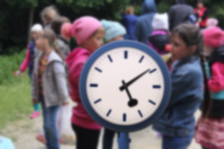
5:09
